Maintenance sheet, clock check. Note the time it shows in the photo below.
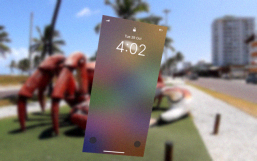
4:02
